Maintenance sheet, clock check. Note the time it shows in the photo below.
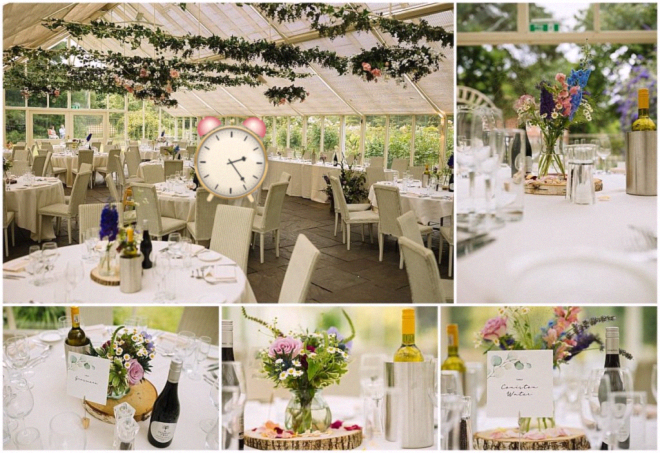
2:24
